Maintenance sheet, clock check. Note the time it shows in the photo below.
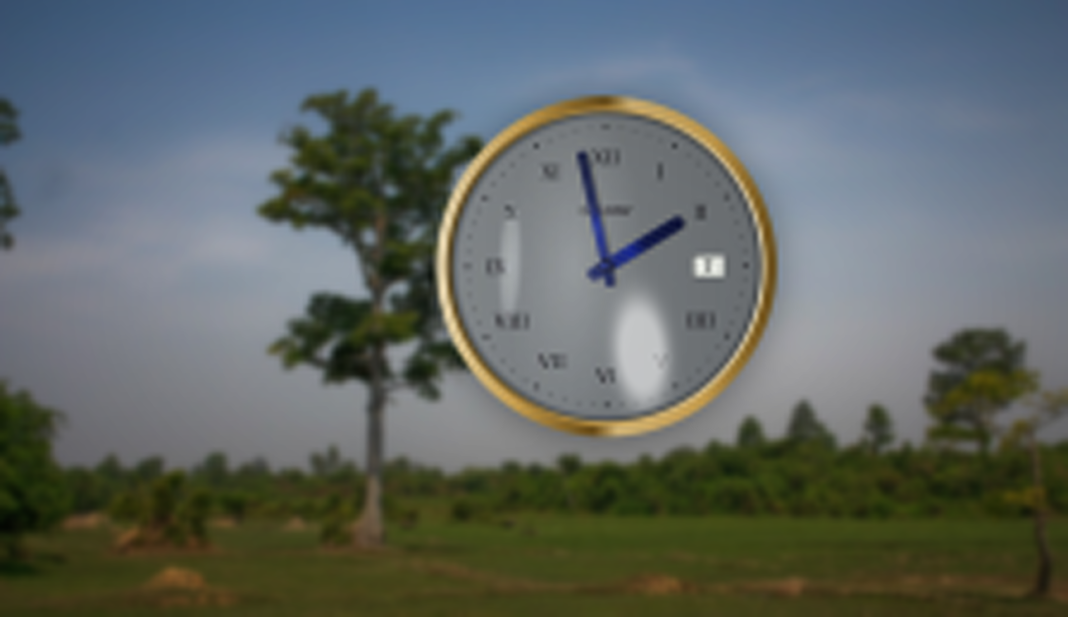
1:58
